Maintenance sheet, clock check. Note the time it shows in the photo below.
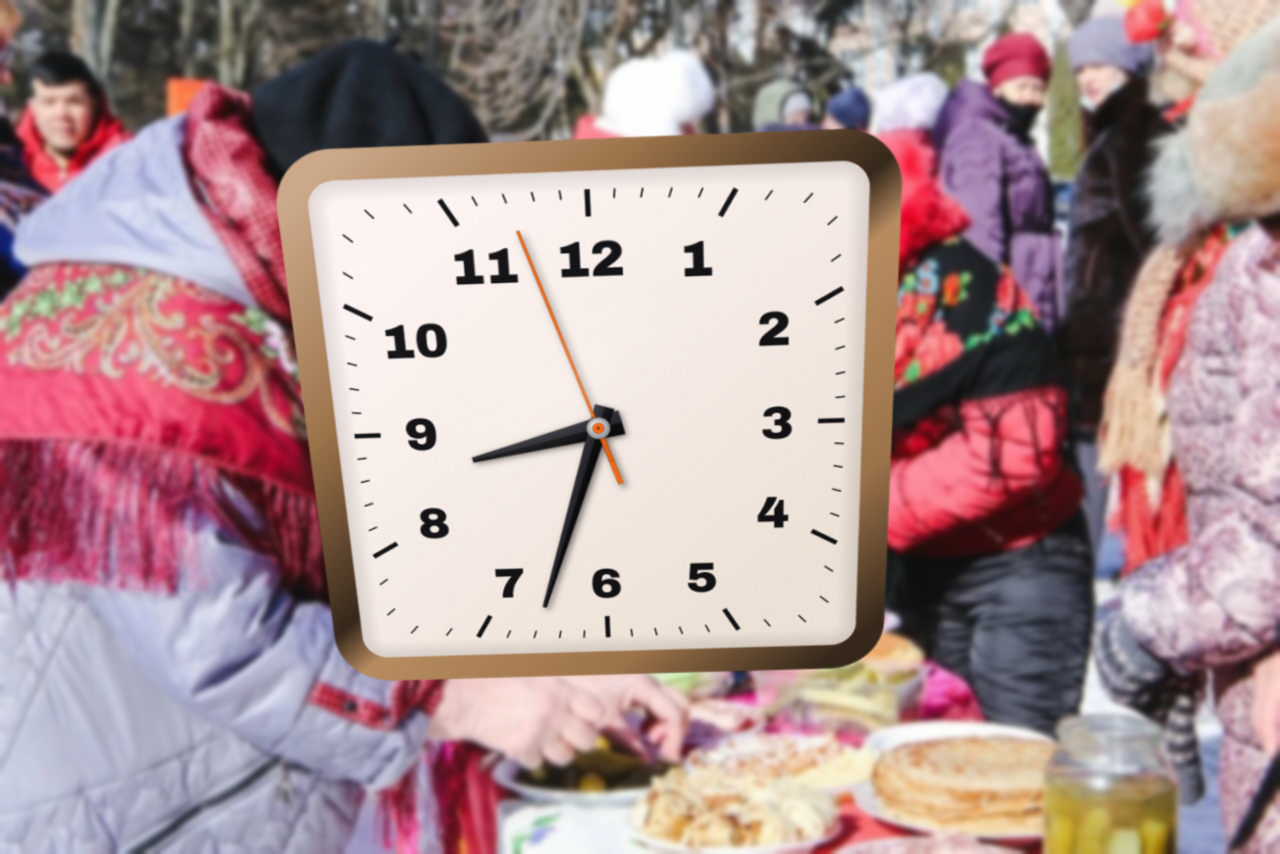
8:32:57
